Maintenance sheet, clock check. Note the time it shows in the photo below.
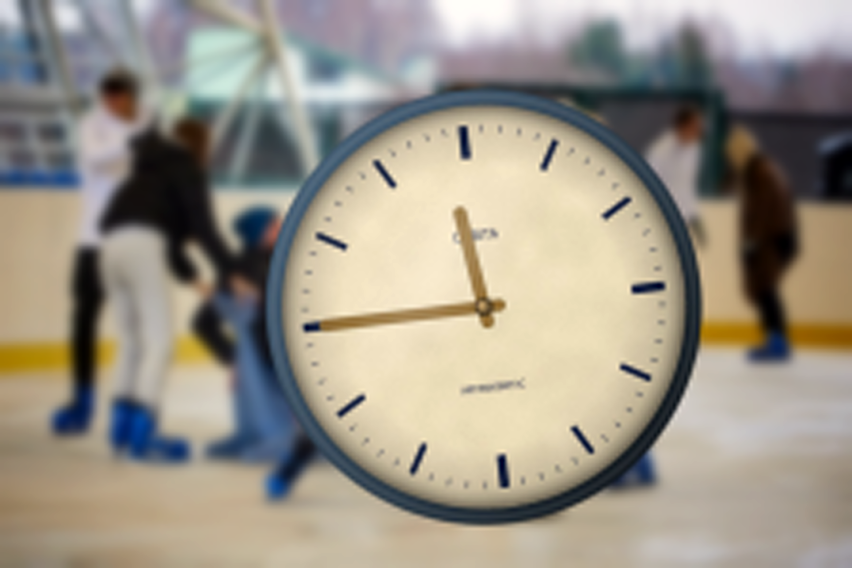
11:45
